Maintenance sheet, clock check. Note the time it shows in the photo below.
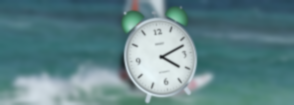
4:12
